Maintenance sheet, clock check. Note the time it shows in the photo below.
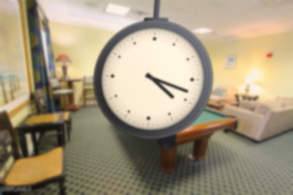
4:18
